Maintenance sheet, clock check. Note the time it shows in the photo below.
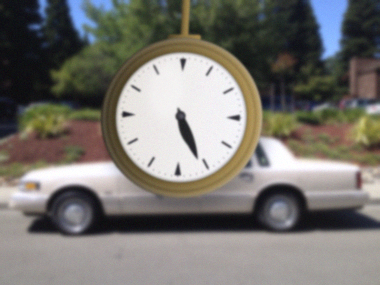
5:26
